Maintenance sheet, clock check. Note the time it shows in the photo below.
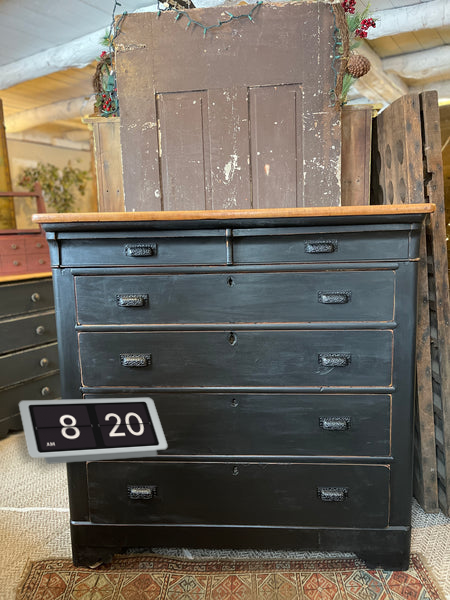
8:20
